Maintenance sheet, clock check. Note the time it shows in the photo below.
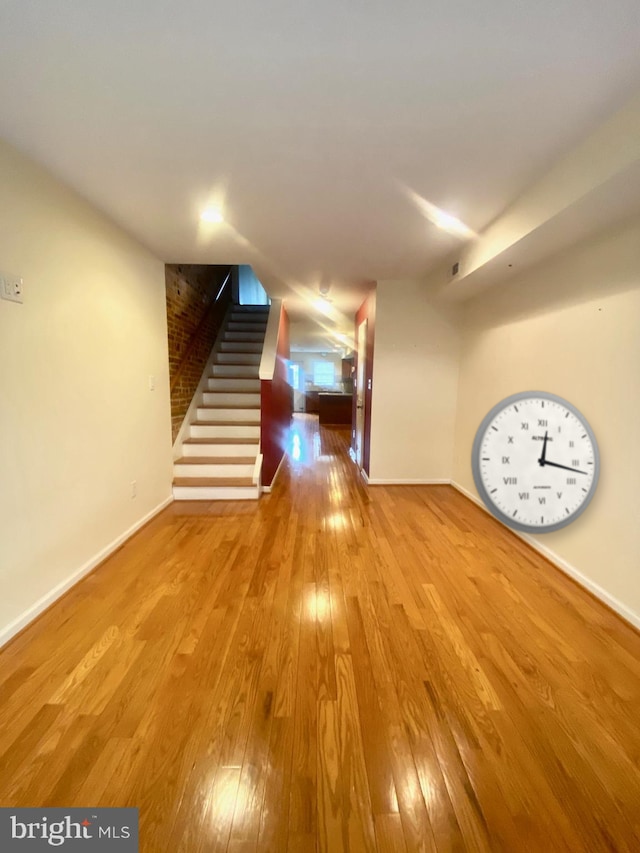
12:17
